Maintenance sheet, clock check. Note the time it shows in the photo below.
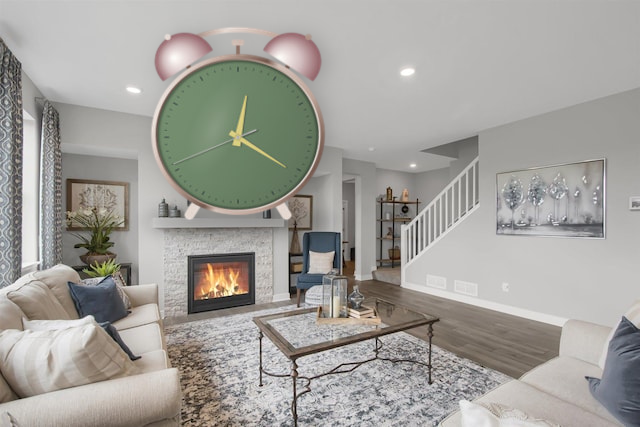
12:20:41
